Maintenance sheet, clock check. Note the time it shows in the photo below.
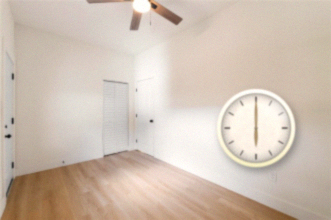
6:00
